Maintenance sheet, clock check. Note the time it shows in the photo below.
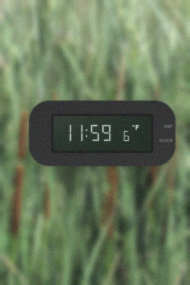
11:59
